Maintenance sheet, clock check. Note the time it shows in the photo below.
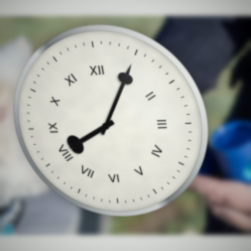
8:05
